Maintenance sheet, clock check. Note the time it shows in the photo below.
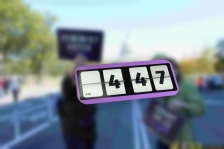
4:47
